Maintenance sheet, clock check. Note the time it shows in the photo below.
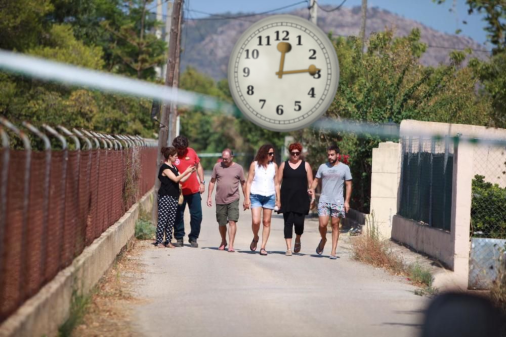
12:14
